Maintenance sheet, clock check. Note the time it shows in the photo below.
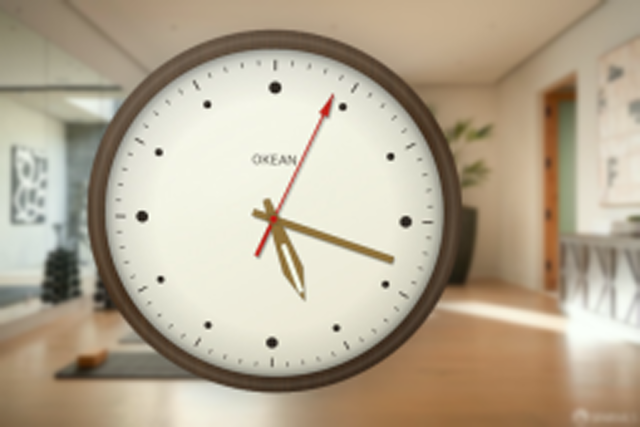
5:18:04
